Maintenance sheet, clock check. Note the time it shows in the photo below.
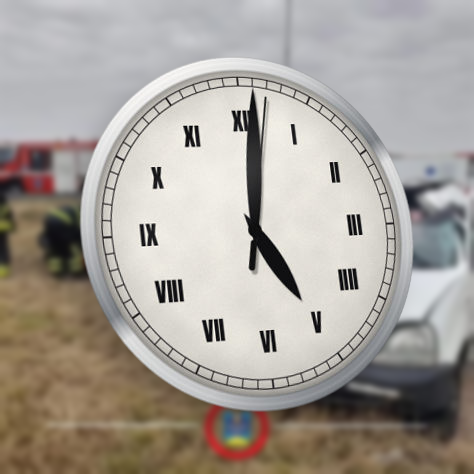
5:01:02
